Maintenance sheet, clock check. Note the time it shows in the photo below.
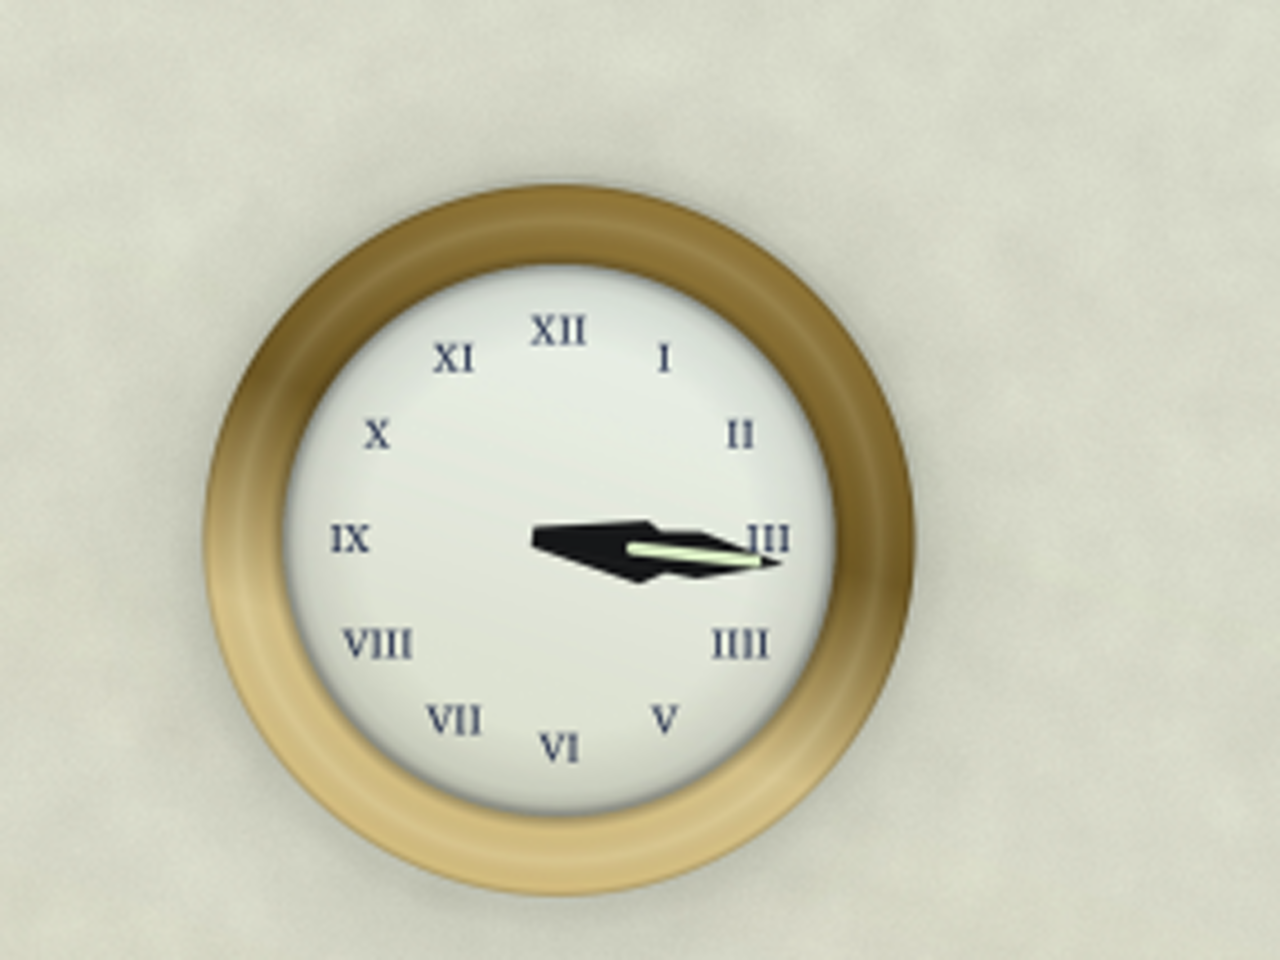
3:16
